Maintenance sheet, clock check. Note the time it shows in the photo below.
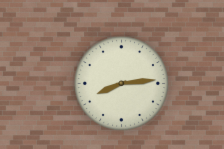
8:14
